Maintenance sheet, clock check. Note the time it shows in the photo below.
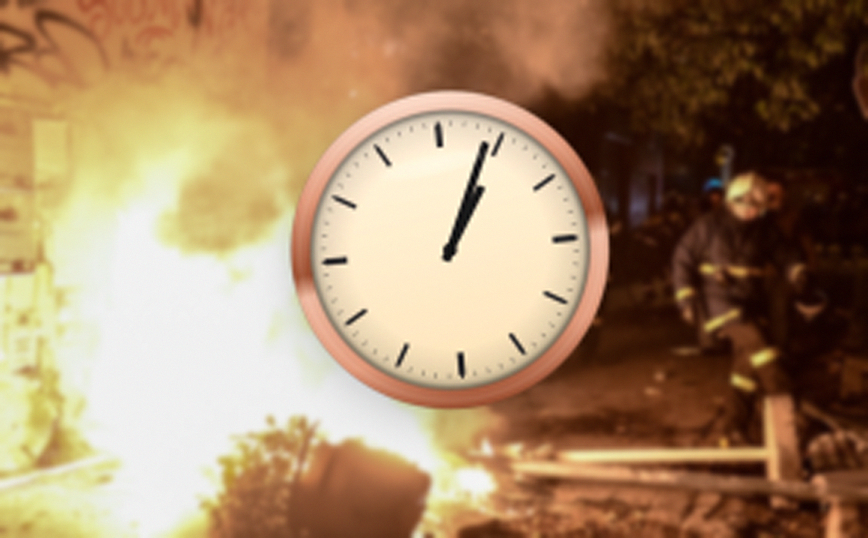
1:04
